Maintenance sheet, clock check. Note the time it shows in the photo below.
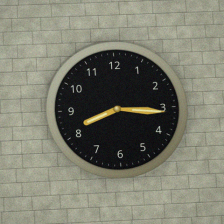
8:16
